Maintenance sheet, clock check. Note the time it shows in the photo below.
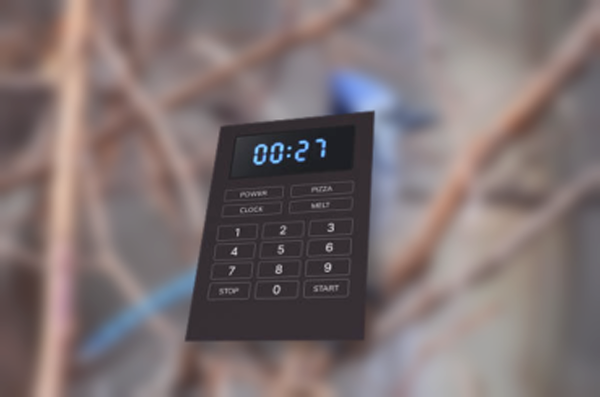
0:27
